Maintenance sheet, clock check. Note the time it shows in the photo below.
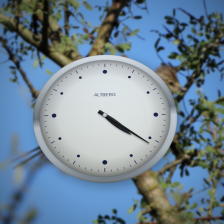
4:21
